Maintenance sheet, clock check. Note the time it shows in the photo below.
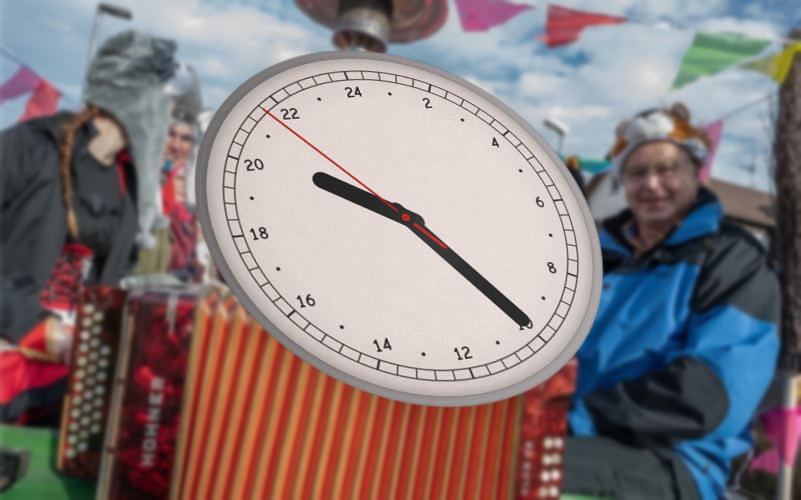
20:24:54
